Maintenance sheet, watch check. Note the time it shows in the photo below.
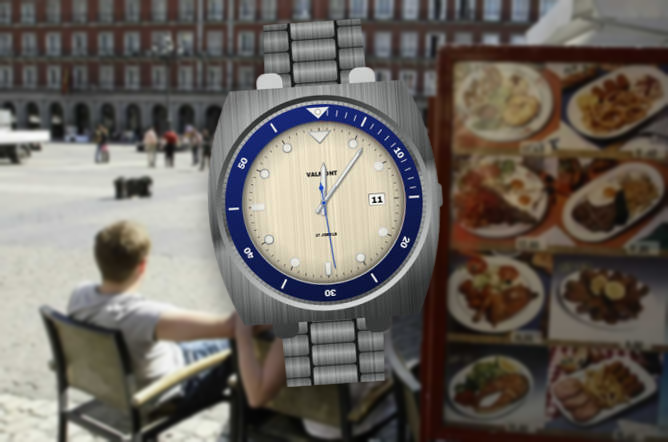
12:06:29
